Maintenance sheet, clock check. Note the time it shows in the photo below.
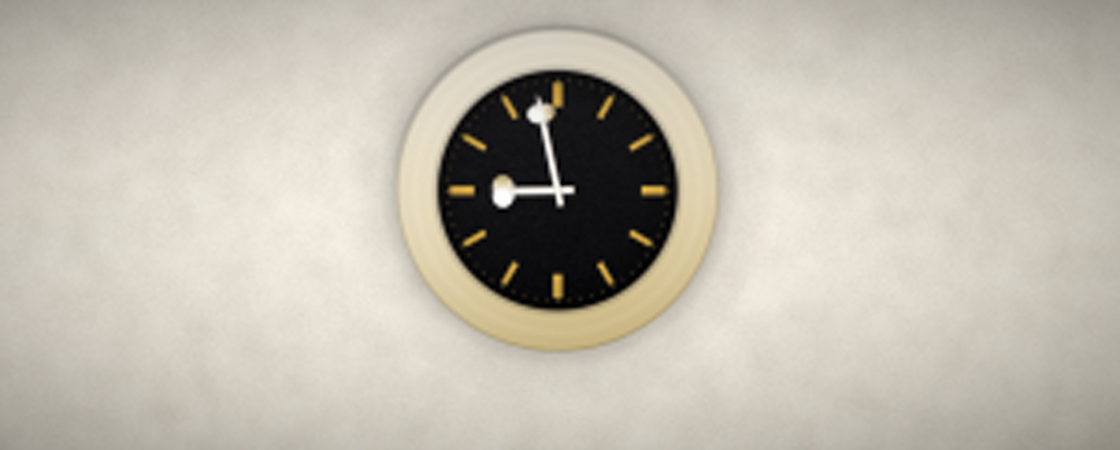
8:58
